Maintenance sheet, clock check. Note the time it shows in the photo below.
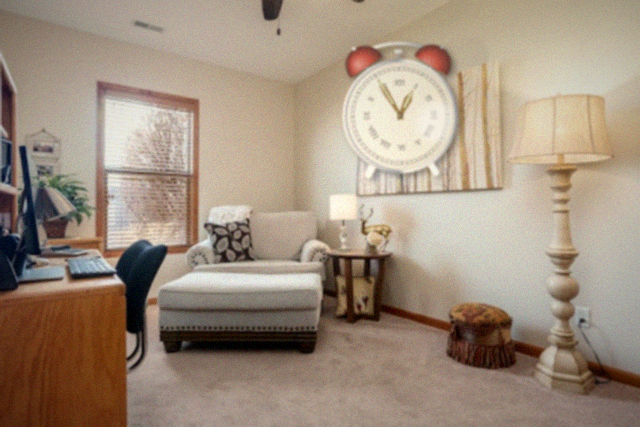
12:55
